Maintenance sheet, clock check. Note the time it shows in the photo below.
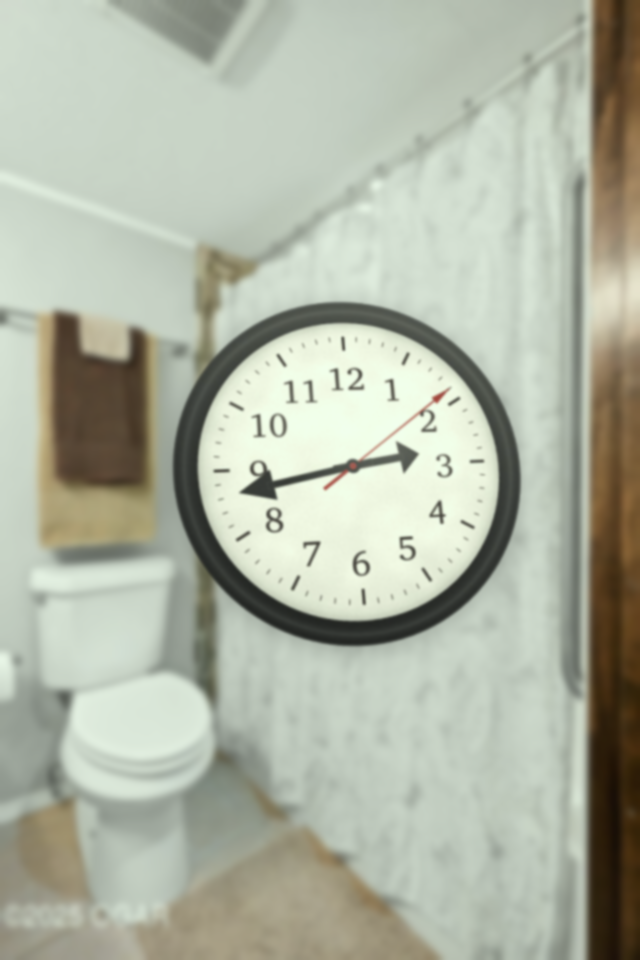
2:43:09
